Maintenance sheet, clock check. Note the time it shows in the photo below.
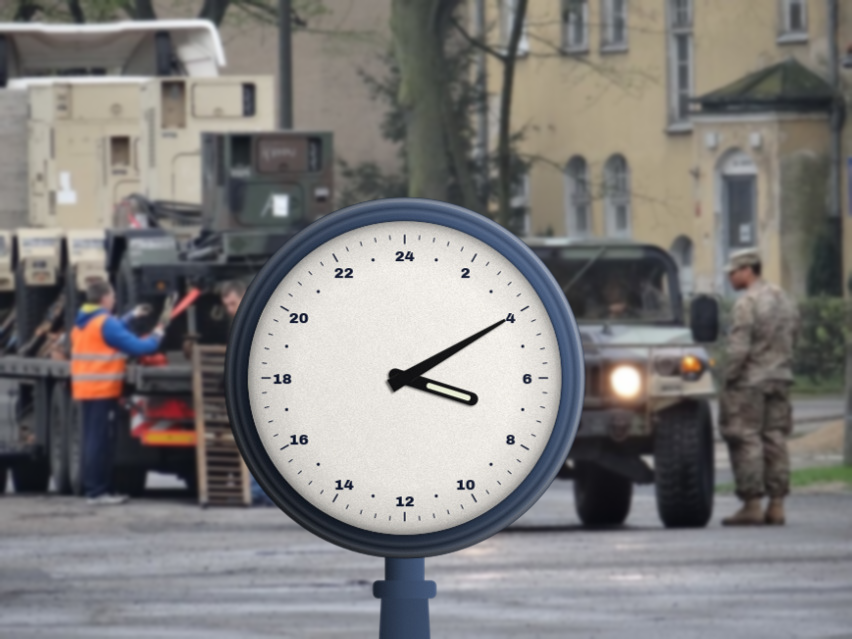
7:10
